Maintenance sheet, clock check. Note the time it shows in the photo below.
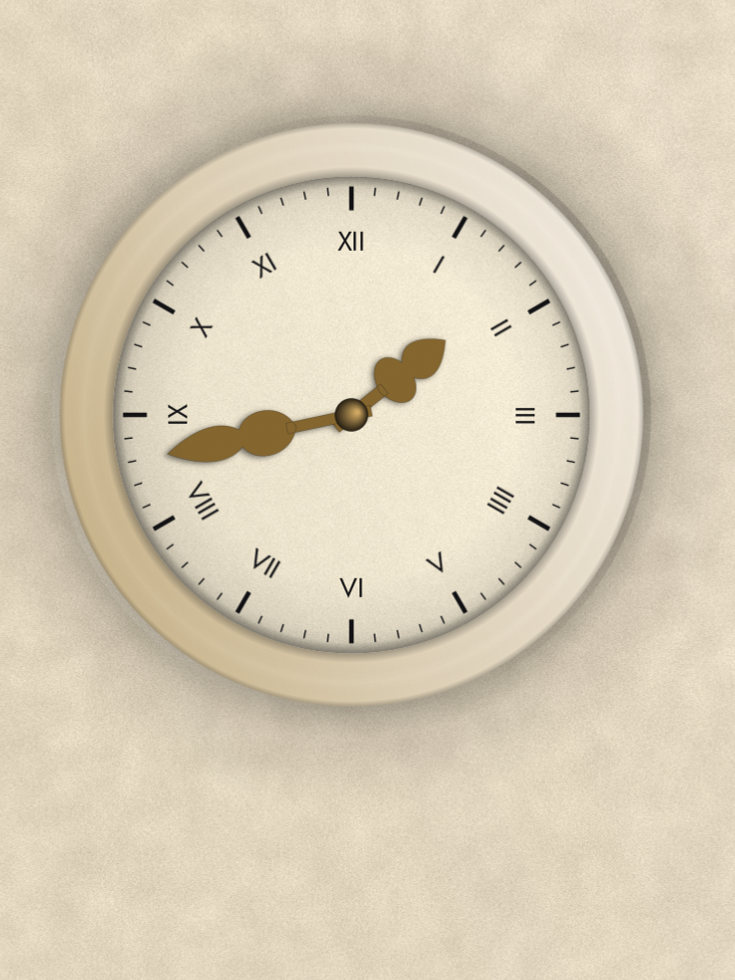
1:43
